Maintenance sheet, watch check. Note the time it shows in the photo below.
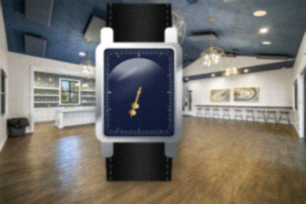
6:33
